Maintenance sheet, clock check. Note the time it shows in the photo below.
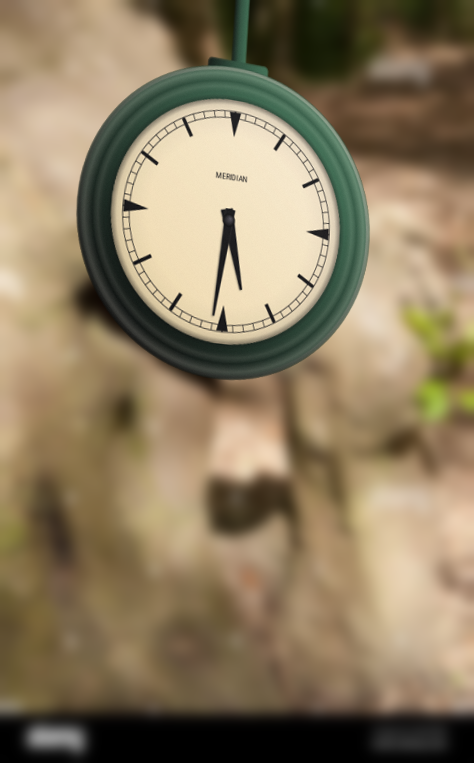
5:31
